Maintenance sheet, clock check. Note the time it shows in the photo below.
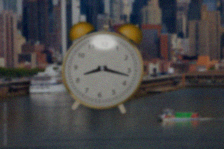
8:17
